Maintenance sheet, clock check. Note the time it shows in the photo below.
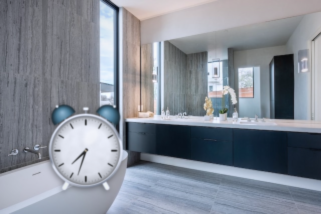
7:33
